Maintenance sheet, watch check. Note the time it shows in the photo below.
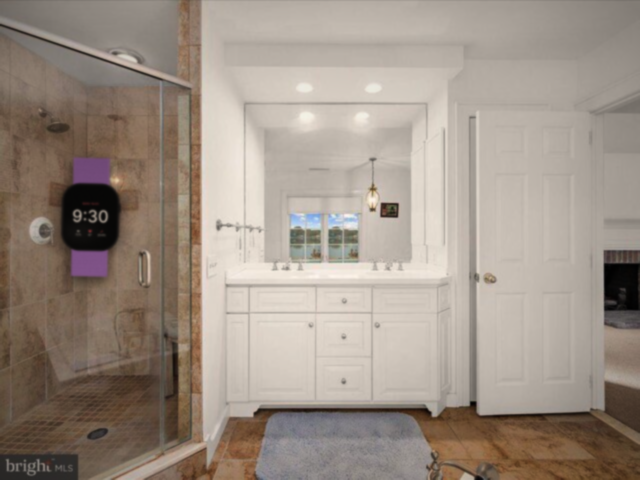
9:30
